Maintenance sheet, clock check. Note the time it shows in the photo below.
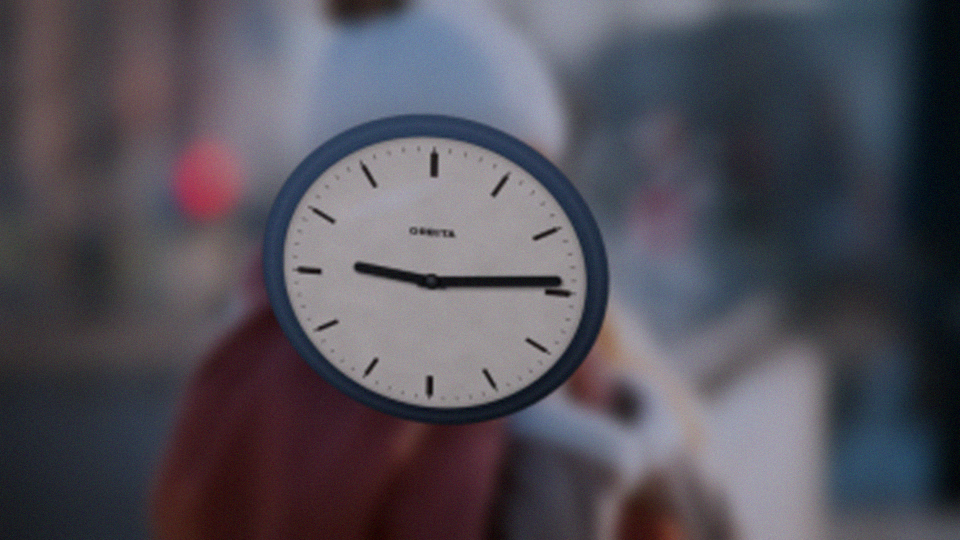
9:14
